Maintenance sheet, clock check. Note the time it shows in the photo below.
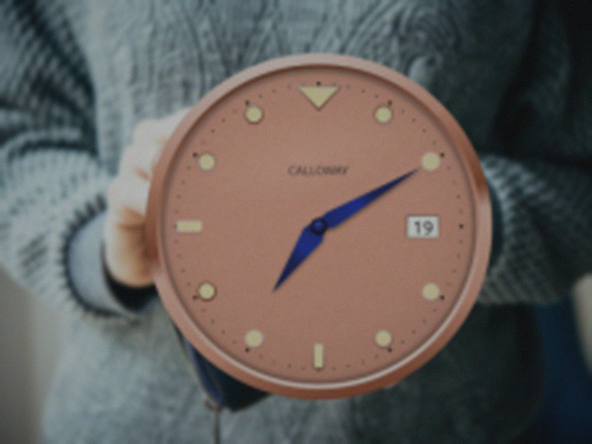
7:10
